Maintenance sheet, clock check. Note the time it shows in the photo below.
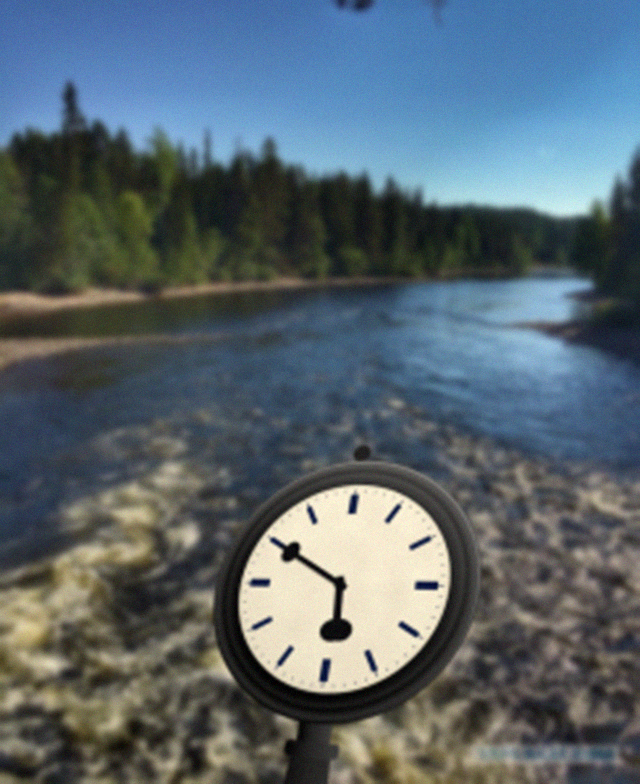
5:50
